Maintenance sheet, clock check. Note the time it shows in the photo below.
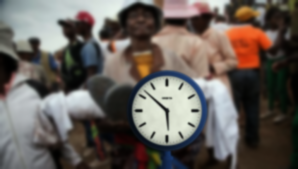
5:52
